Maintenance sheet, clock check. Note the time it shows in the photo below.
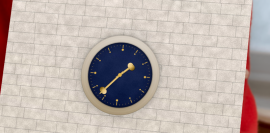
1:37
